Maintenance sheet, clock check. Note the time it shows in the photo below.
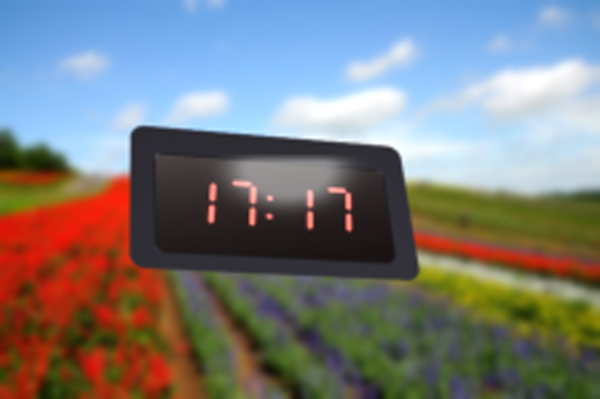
17:17
